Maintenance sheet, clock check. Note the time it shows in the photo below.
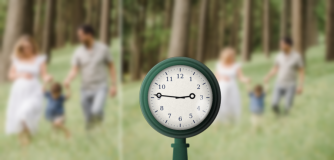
2:46
